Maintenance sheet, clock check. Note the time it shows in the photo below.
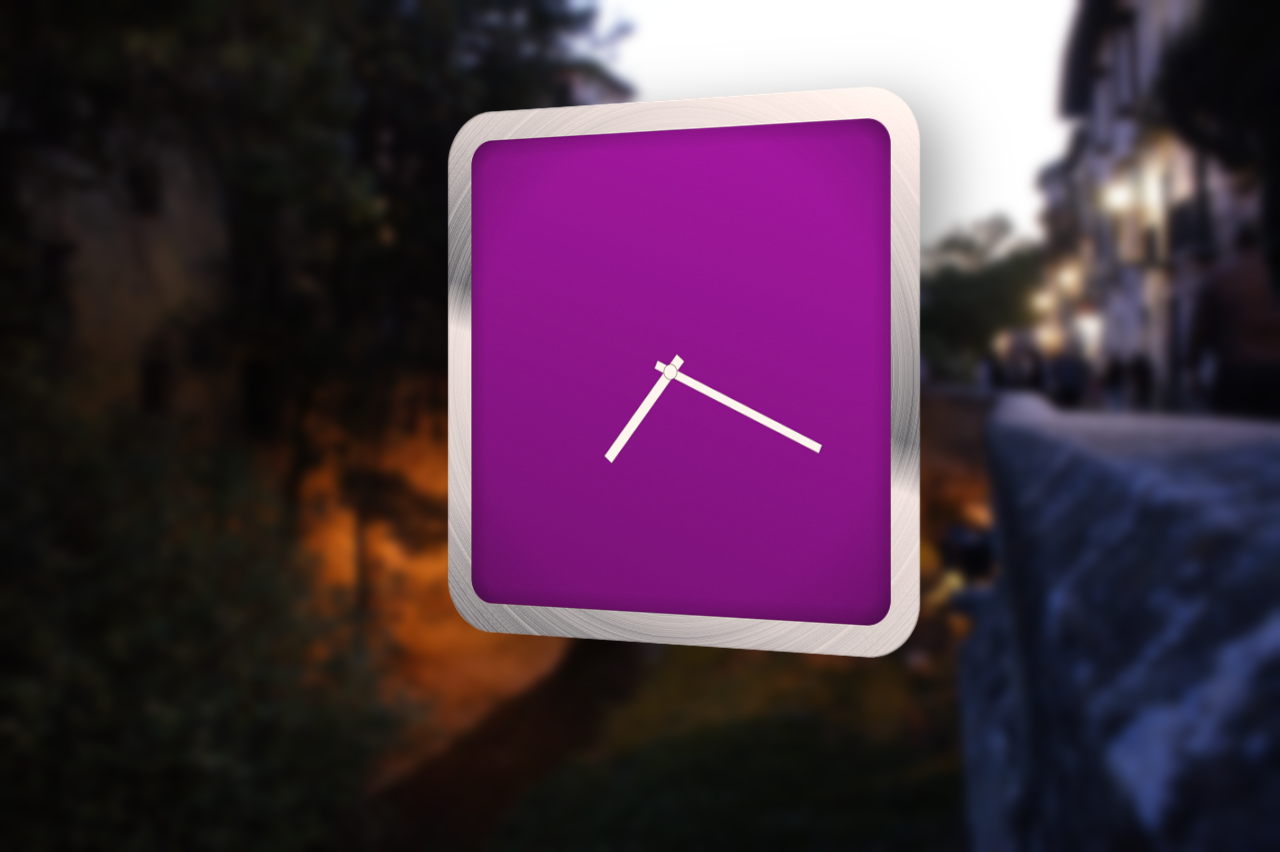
7:19
